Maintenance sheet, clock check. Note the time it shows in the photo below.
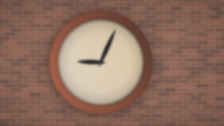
9:04
